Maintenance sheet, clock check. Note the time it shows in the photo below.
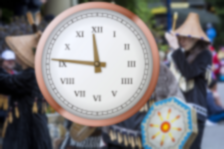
11:46
